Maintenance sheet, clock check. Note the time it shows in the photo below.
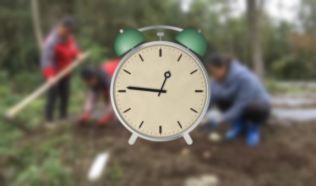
12:46
